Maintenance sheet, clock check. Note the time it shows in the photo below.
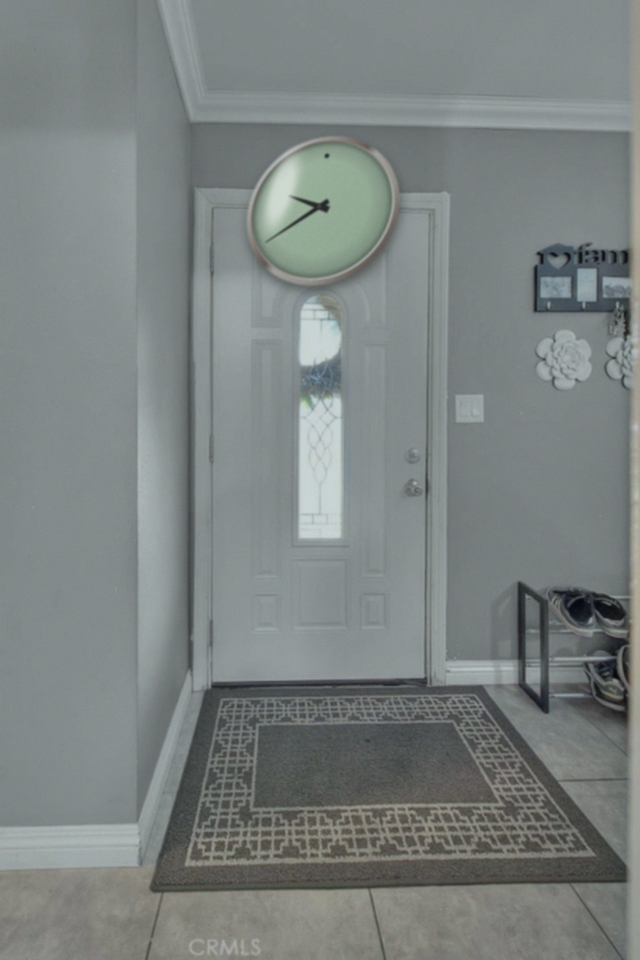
9:39
